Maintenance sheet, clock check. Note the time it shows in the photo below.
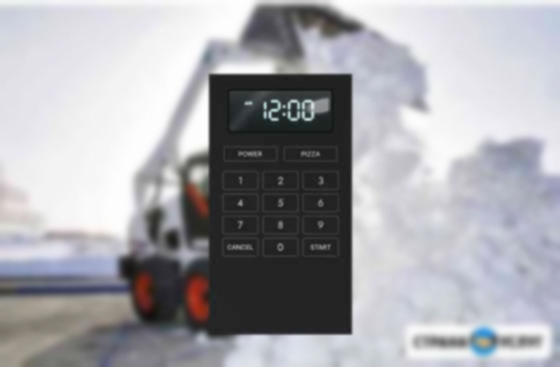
12:00
